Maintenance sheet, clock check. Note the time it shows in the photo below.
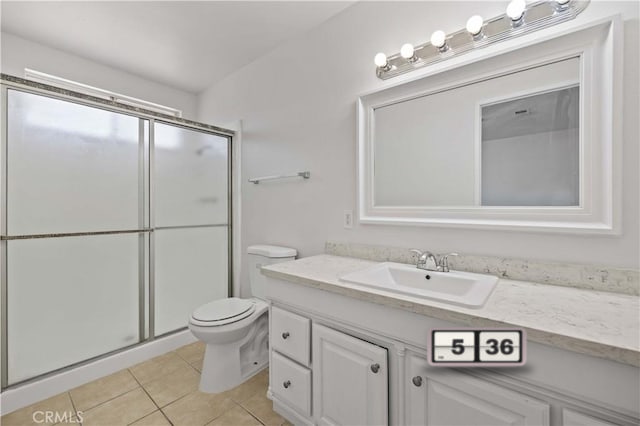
5:36
